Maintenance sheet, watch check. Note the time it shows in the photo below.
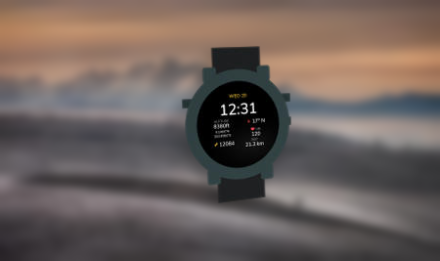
12:31
